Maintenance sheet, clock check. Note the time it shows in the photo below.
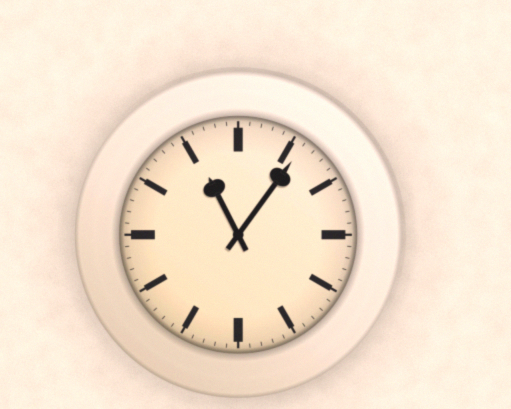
11:06
